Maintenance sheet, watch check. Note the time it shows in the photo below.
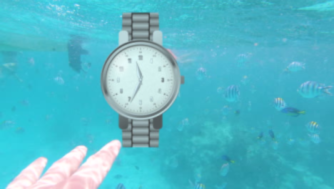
11:34
